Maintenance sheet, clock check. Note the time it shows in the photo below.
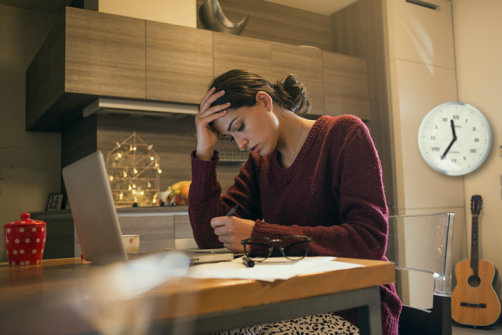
11:35
